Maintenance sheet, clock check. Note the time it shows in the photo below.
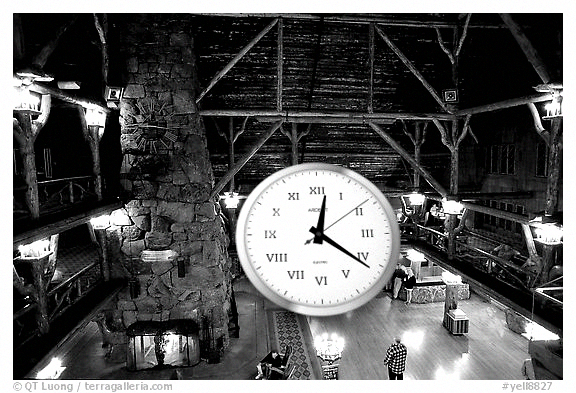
12:21:09
